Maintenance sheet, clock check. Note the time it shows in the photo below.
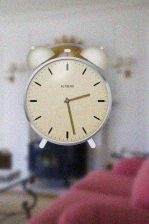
2:28
